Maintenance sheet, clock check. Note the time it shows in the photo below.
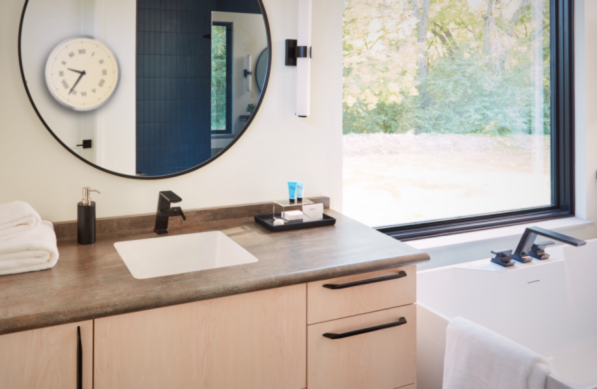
9:36
